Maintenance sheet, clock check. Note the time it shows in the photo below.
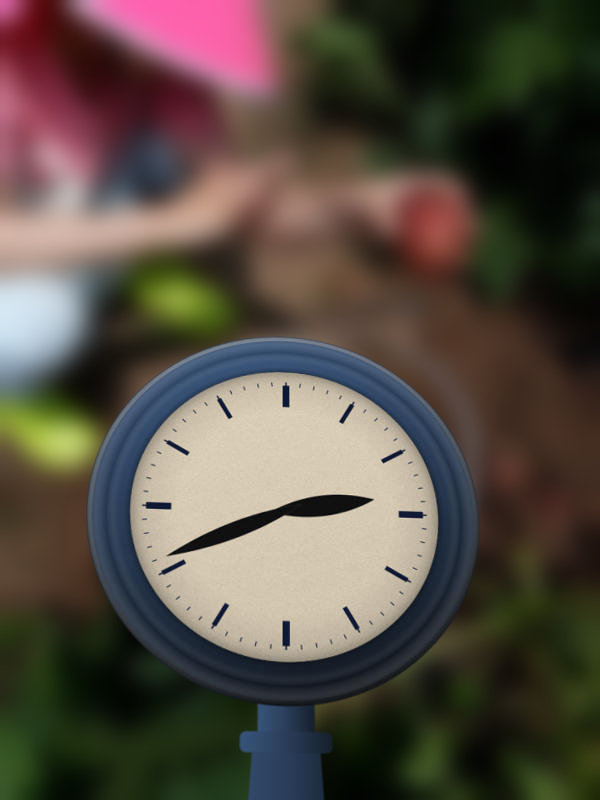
2:41
